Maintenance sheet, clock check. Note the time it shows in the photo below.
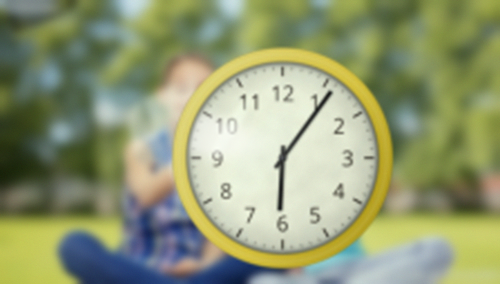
6:06
